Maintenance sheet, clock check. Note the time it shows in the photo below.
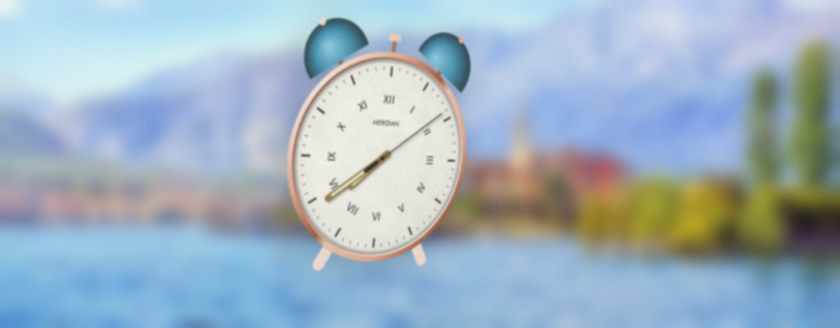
7:39:09
